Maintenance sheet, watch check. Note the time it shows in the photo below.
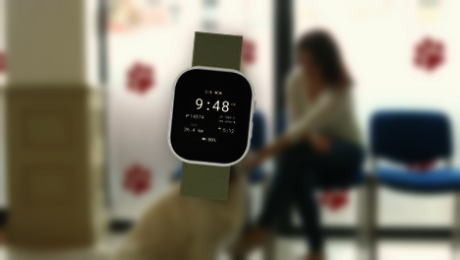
9:48
